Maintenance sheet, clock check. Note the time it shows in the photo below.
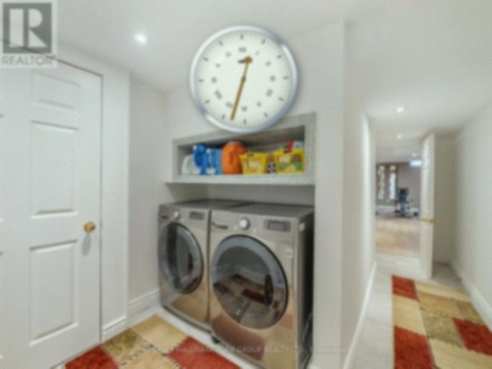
12:33
